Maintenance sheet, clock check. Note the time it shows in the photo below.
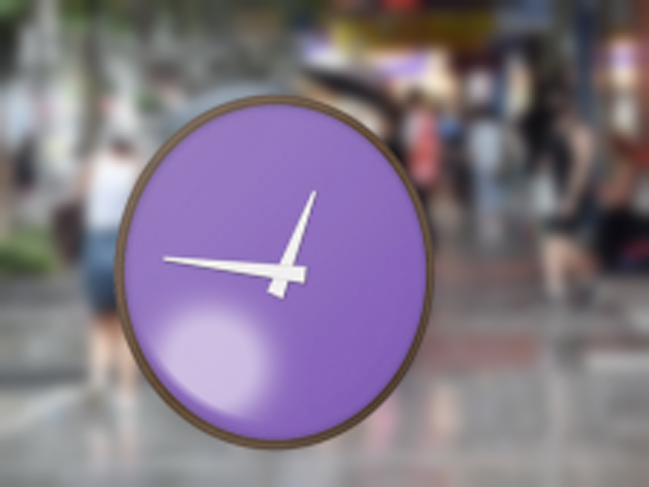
12:46
